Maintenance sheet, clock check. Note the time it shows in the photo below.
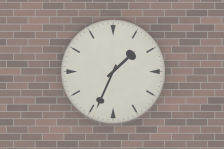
1:34
